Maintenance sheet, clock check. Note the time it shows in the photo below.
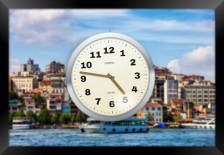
4:47
